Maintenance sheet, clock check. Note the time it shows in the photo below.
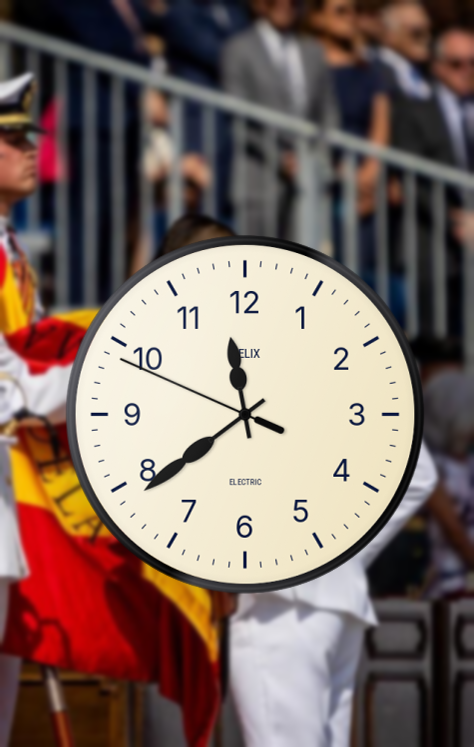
11:38:49
